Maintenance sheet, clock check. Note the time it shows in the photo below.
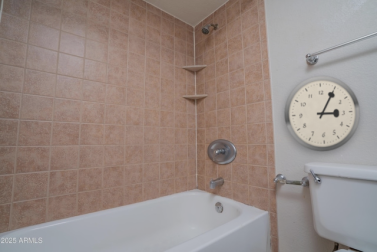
3:05
